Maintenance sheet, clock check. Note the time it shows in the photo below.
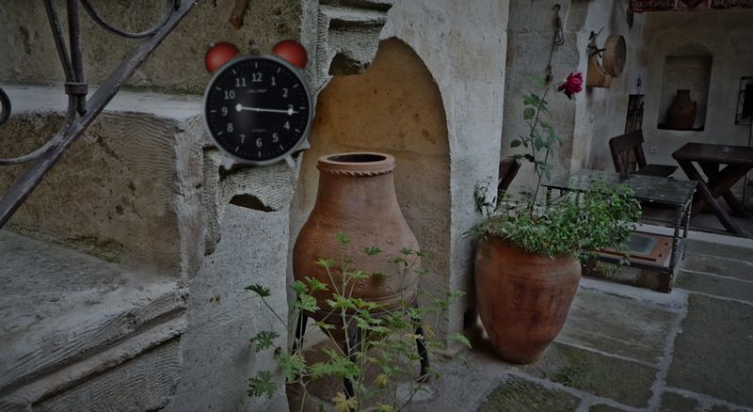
9:16
